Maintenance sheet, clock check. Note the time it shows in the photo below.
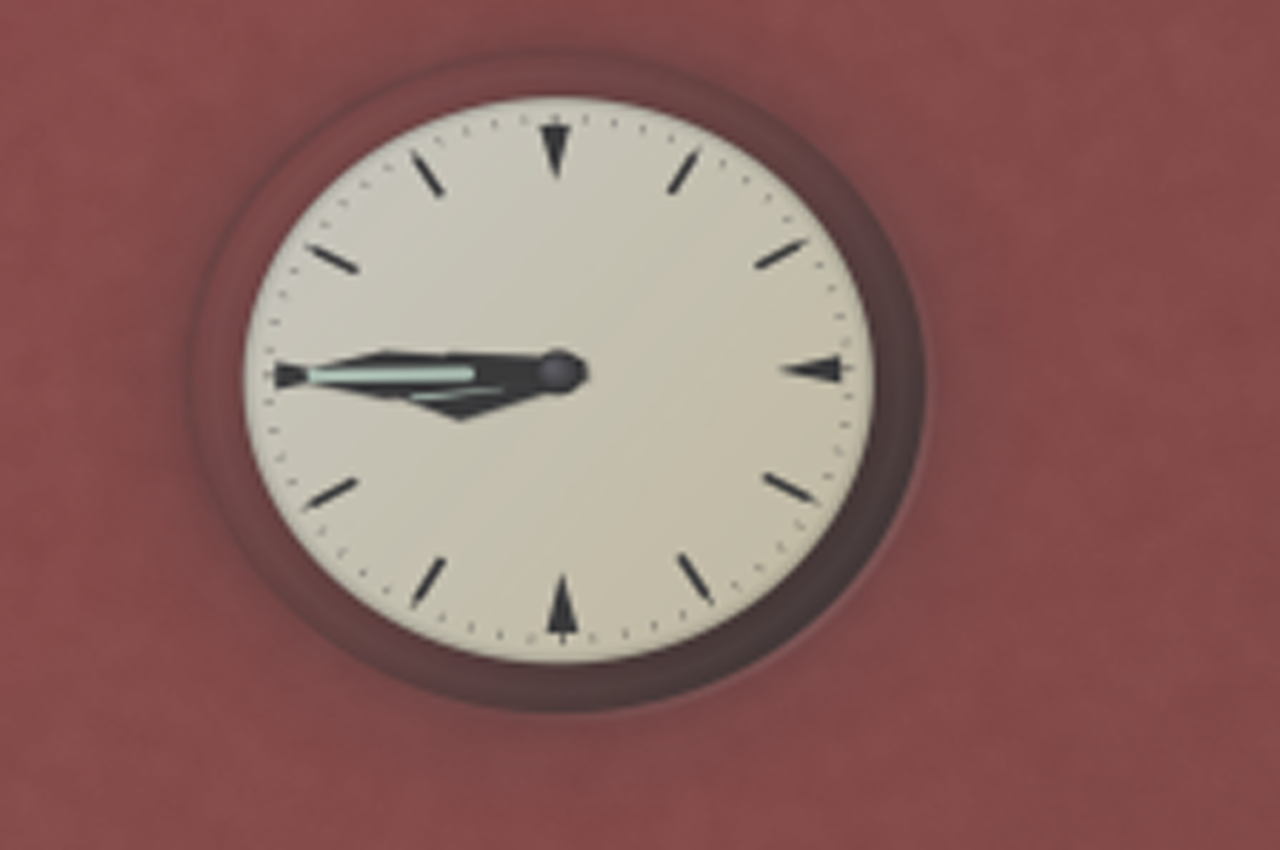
8:45
